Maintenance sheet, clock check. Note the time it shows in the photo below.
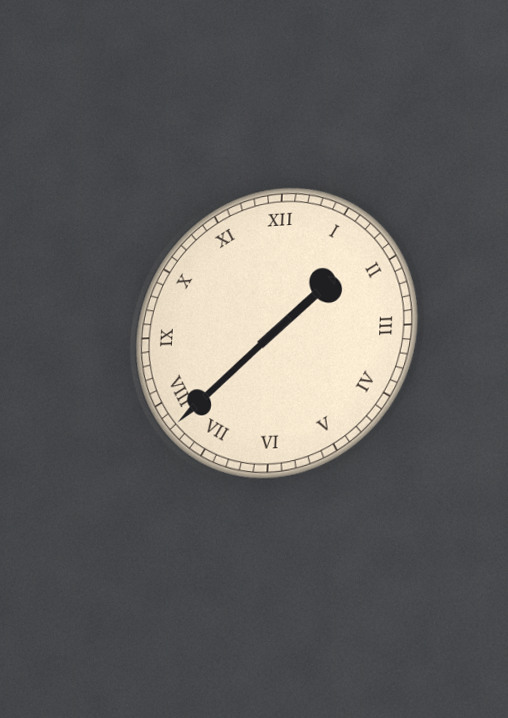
1:38
